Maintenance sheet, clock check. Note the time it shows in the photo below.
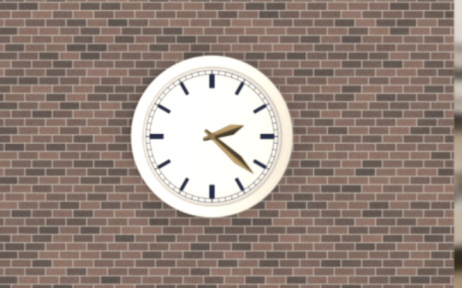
2:22
